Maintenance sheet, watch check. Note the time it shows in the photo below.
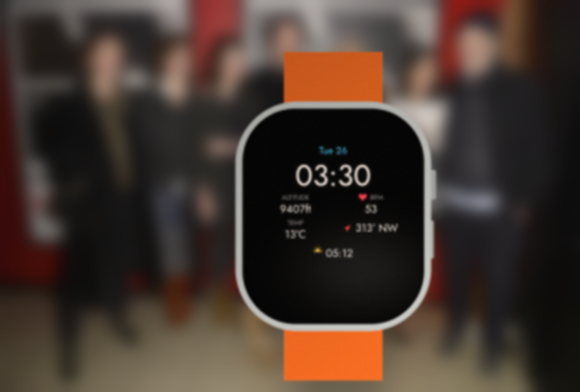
3:30
